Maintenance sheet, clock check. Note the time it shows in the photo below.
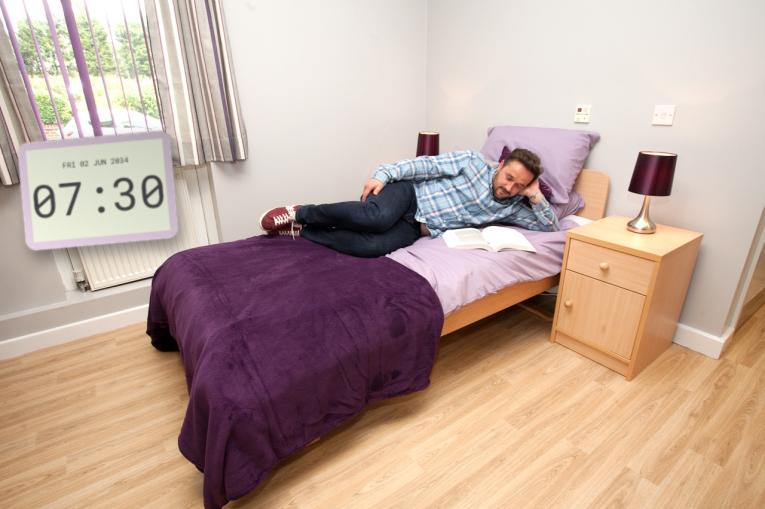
7:30
